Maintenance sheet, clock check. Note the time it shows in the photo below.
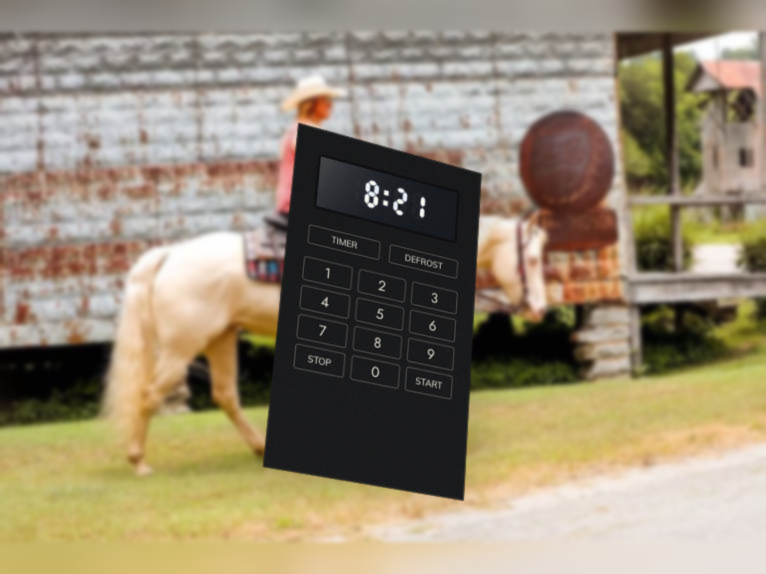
8:21
